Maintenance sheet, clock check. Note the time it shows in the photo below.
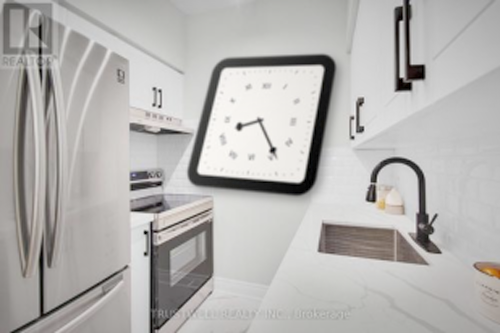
8:24
